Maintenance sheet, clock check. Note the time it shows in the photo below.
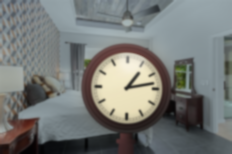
1:13
